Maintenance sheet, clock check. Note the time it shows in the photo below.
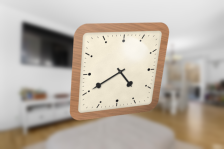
4:40
